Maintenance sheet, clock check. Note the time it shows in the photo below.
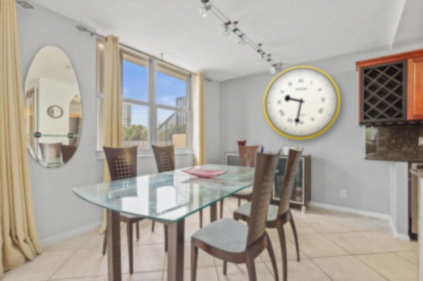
9:32
